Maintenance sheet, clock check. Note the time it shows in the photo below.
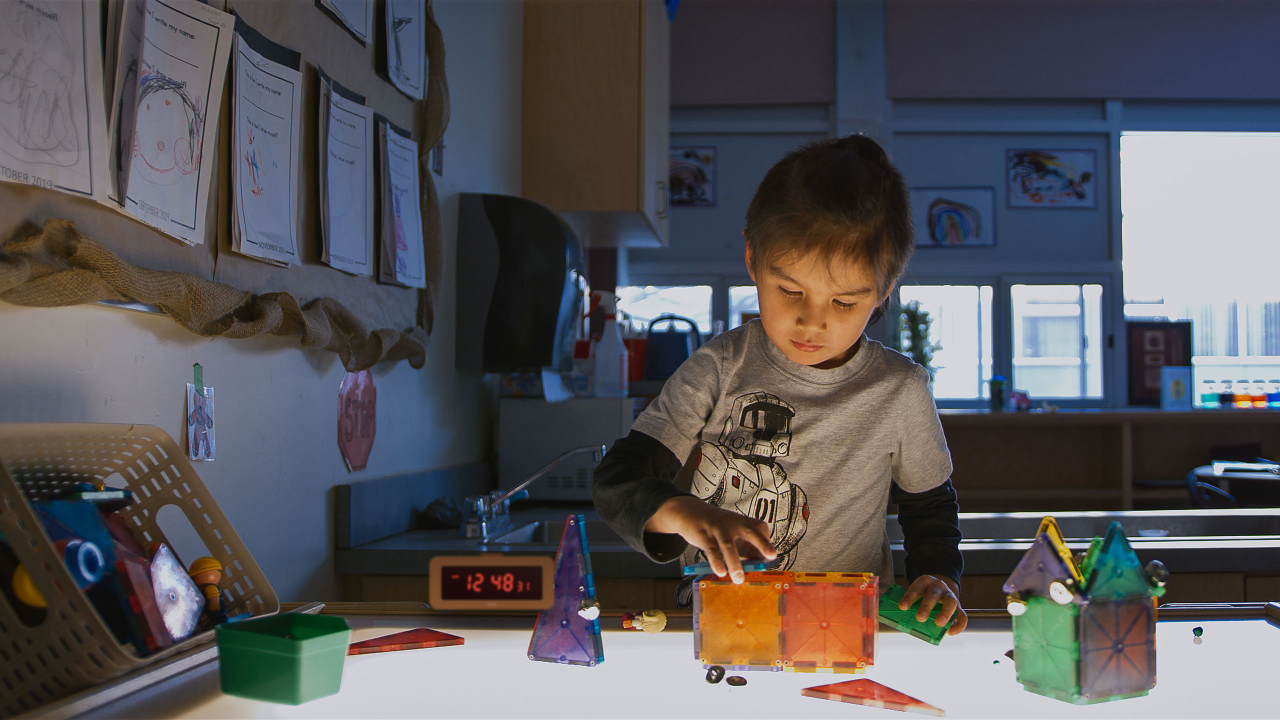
12:48
